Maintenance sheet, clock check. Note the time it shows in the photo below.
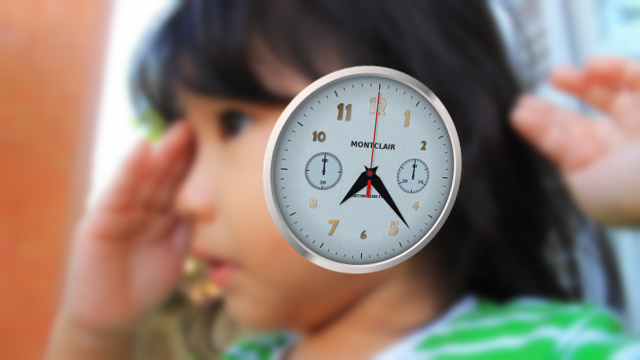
7:23
